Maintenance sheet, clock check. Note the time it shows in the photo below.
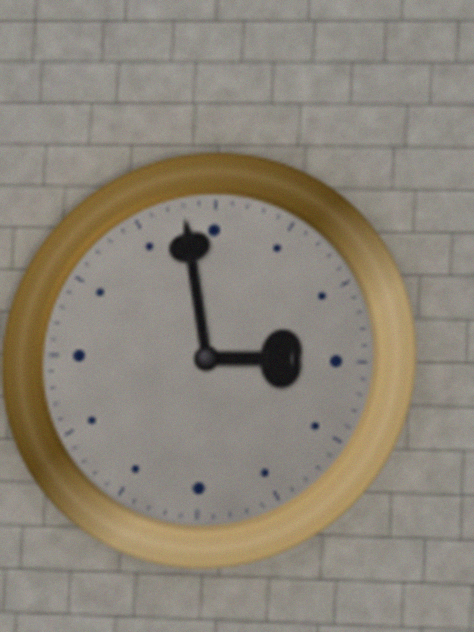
2:58
